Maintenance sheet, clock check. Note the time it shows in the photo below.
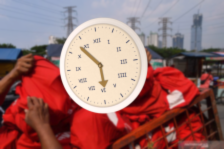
5:53
